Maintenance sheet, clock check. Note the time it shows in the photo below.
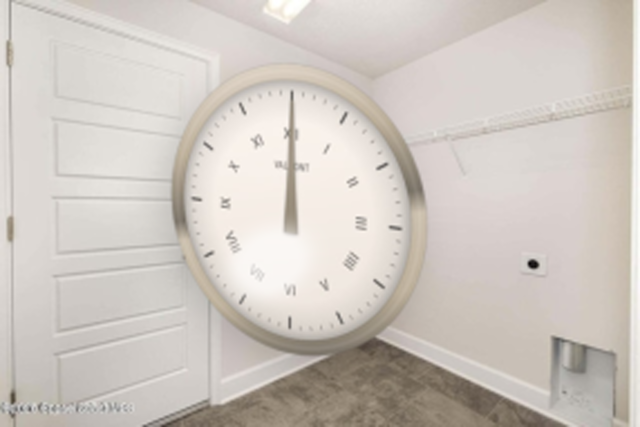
12:00
